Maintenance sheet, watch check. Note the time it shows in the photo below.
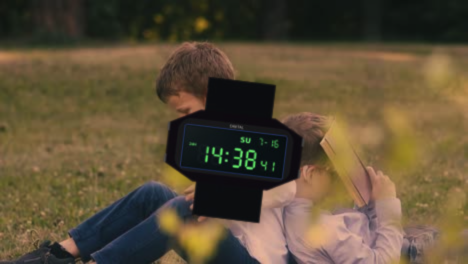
14:38:41
